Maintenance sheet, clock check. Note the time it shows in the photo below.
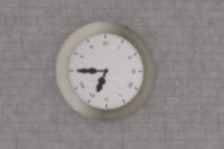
6:45
